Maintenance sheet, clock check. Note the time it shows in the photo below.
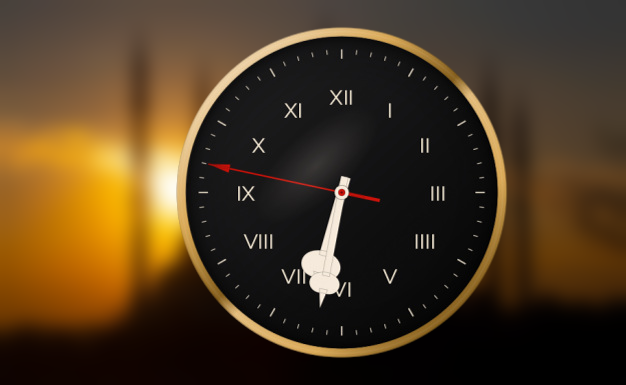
6:31:47
